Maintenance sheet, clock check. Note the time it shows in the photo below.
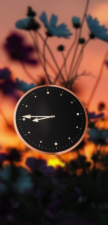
8:46
